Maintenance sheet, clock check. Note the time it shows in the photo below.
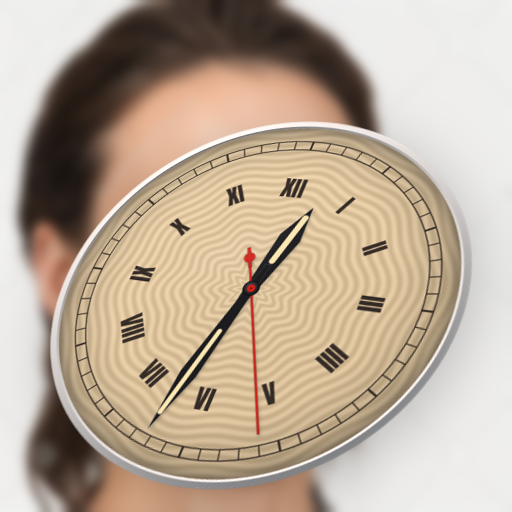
12:32:26
